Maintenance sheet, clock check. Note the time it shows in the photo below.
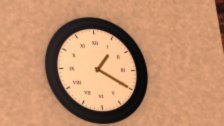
1:20
